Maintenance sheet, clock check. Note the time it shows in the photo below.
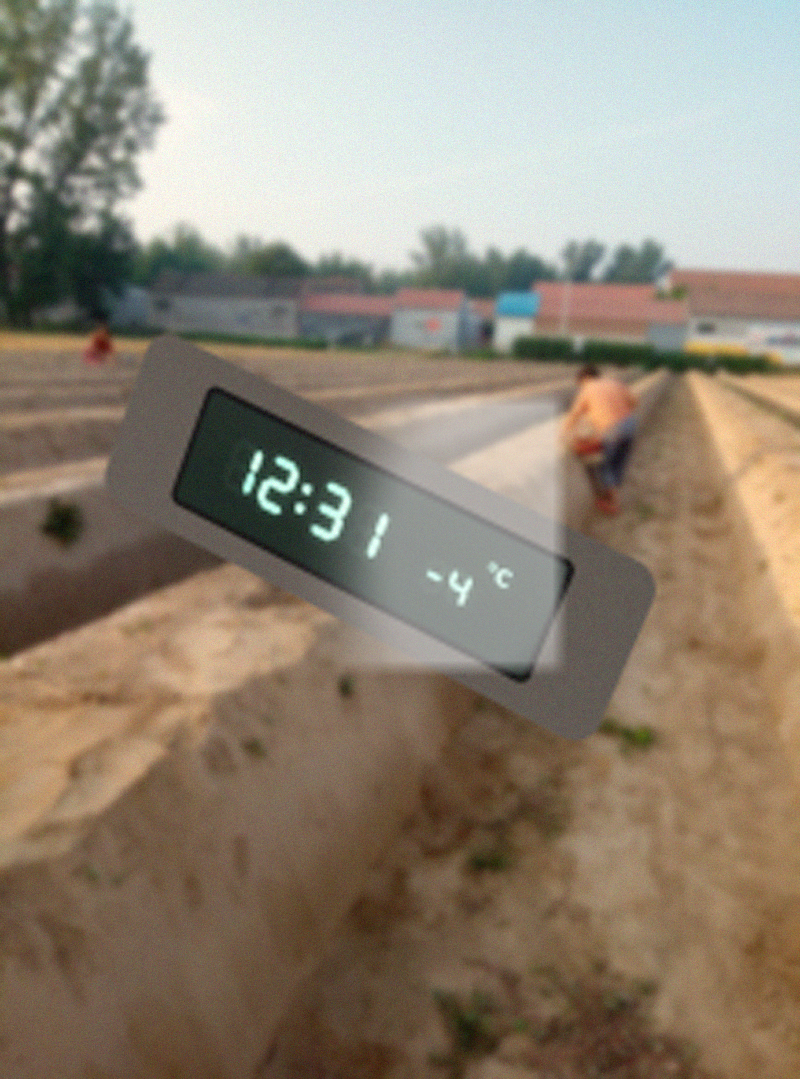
12:31
